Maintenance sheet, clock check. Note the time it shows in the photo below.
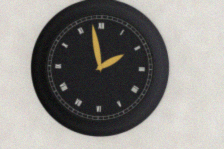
1:58
